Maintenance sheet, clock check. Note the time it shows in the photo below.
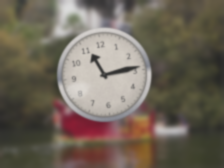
11:14
